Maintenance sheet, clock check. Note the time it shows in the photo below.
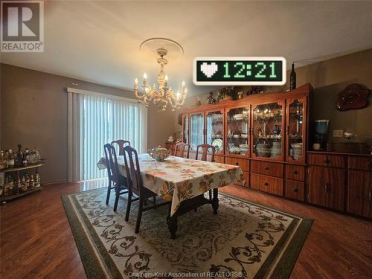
12:21
